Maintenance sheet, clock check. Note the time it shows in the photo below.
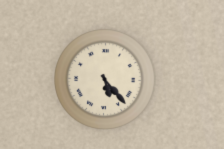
5:23
